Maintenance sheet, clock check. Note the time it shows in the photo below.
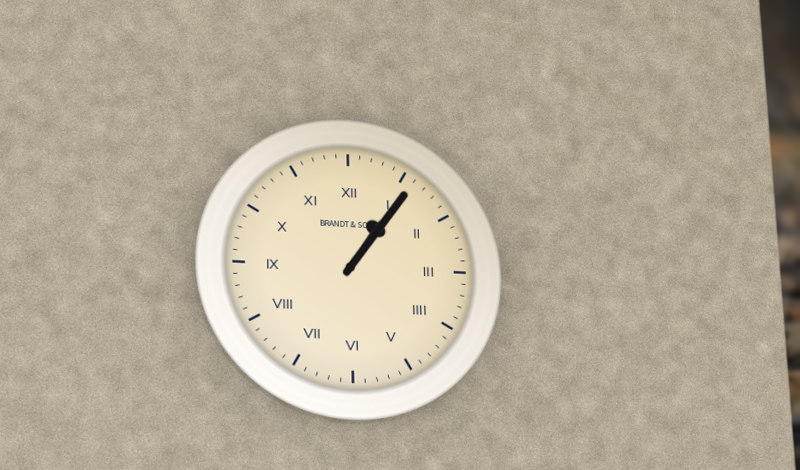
1:06
